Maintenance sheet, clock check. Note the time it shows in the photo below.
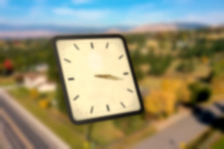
3:17
